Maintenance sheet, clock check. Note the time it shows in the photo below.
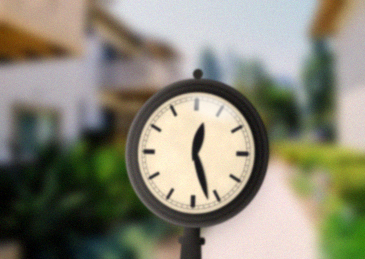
12:27
